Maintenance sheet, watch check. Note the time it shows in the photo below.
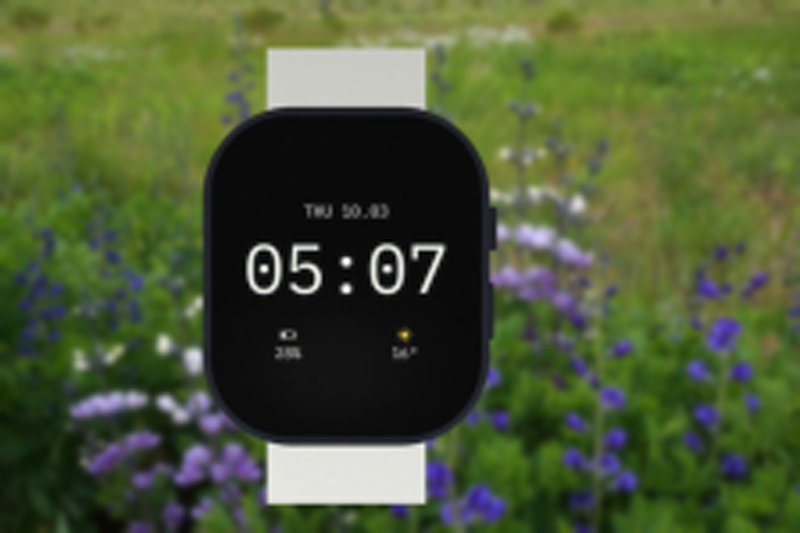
5:07
